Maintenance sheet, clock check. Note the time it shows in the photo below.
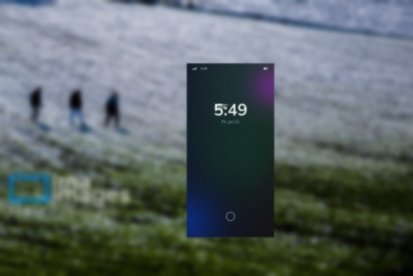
5:49
